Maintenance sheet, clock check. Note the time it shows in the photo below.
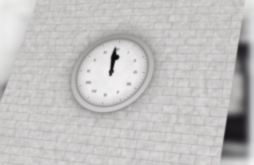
11:59
